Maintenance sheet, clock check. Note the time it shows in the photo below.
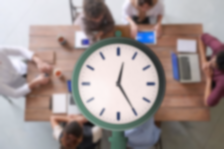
12:25
